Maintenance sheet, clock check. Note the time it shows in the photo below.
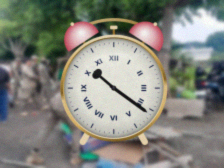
10:21
